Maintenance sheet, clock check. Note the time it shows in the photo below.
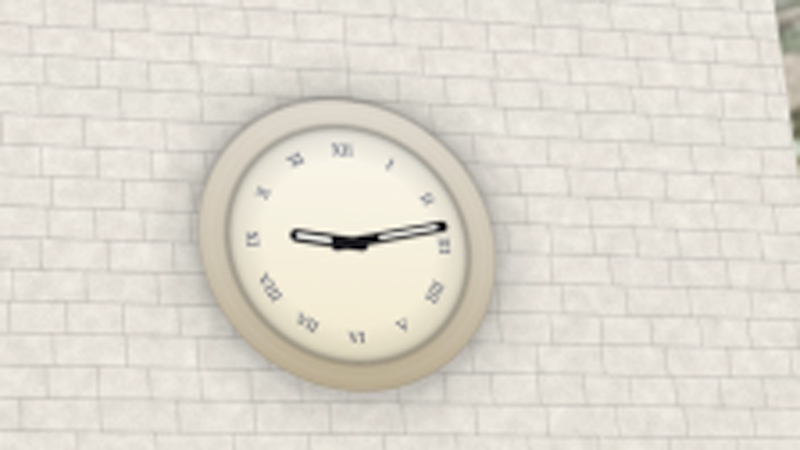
9:13
